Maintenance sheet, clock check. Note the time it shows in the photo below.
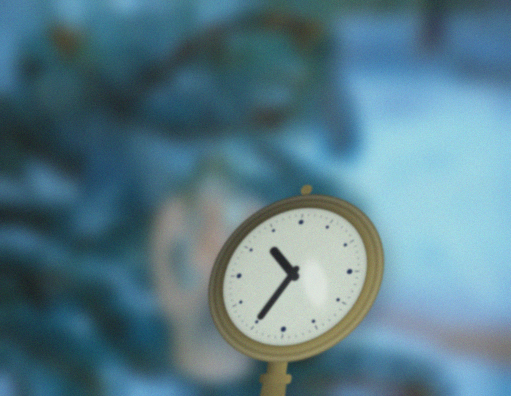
10:35
